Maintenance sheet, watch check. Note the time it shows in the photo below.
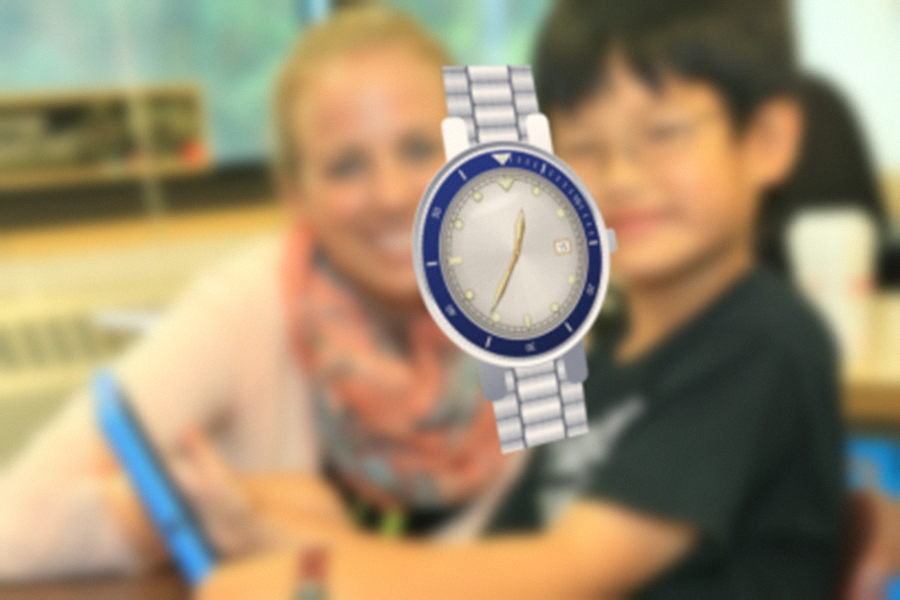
12:36
